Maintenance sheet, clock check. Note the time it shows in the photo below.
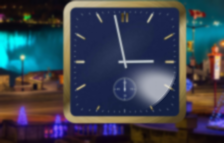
2:58
